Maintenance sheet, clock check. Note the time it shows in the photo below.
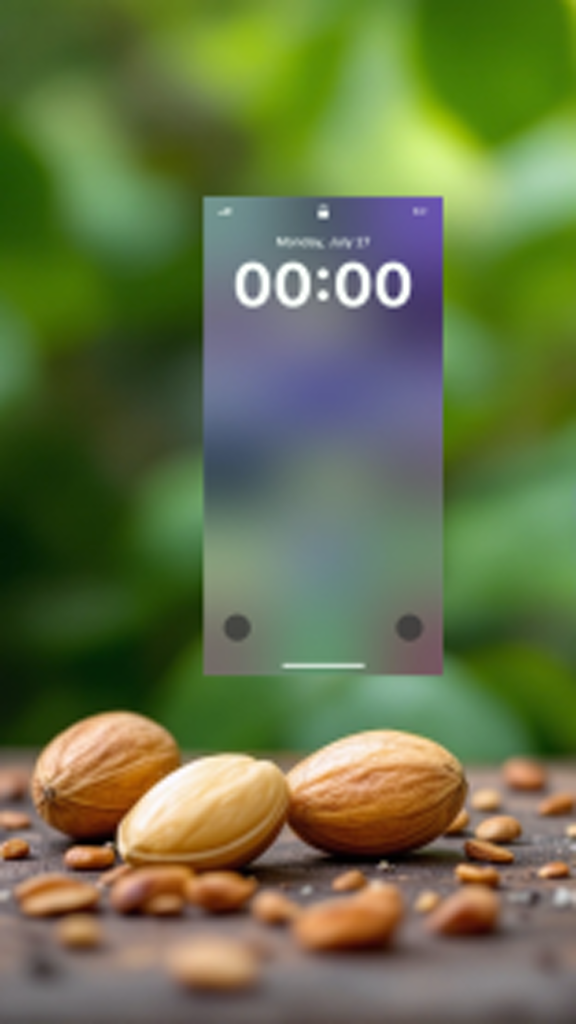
0:00
